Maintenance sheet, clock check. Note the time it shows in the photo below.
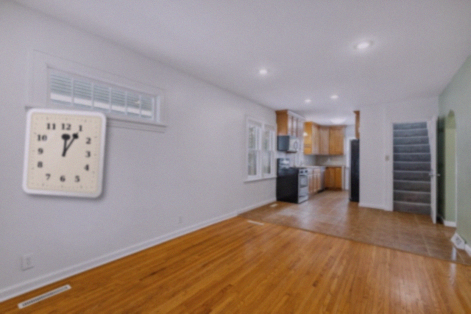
12:05
